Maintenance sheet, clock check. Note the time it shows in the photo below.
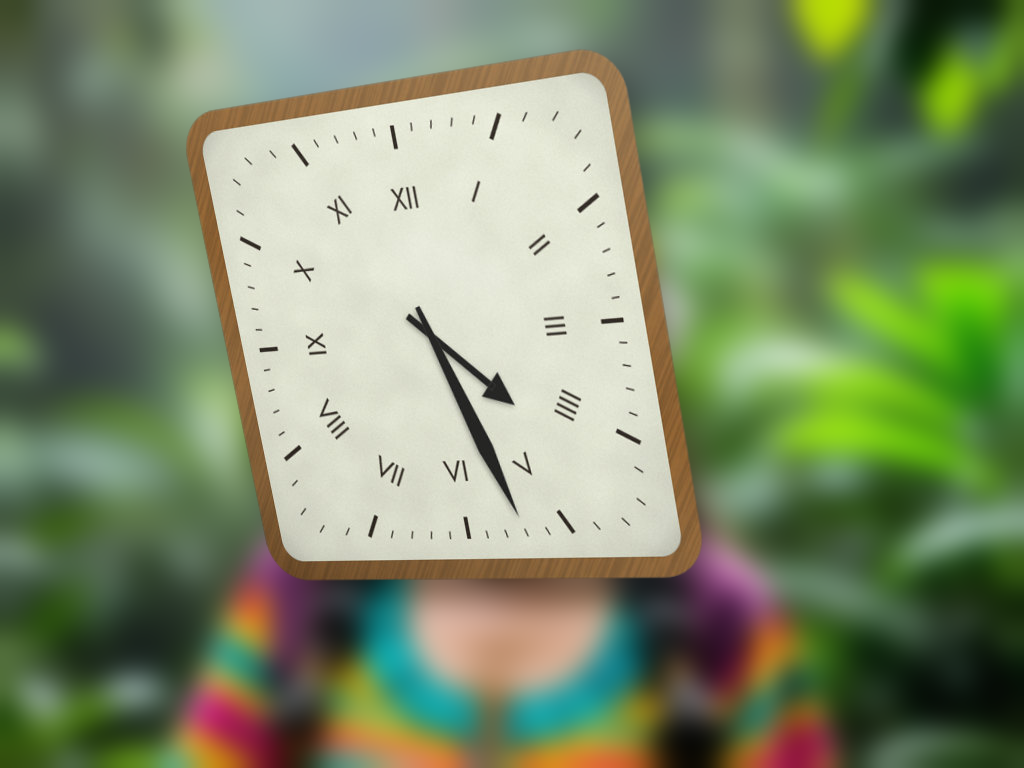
4:27
